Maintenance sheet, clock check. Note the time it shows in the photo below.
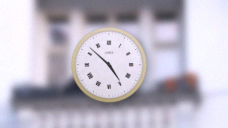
4:52
